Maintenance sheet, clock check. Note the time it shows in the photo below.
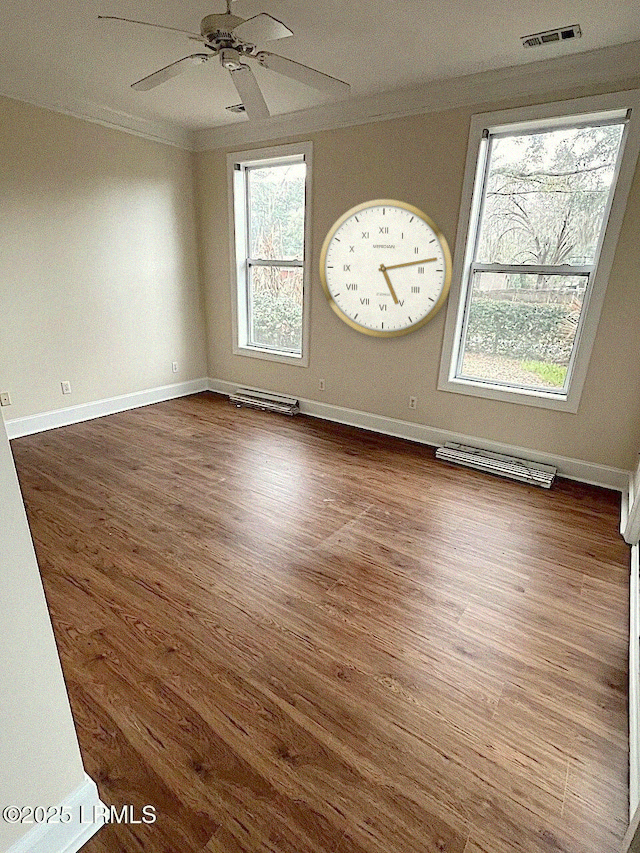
5:13
